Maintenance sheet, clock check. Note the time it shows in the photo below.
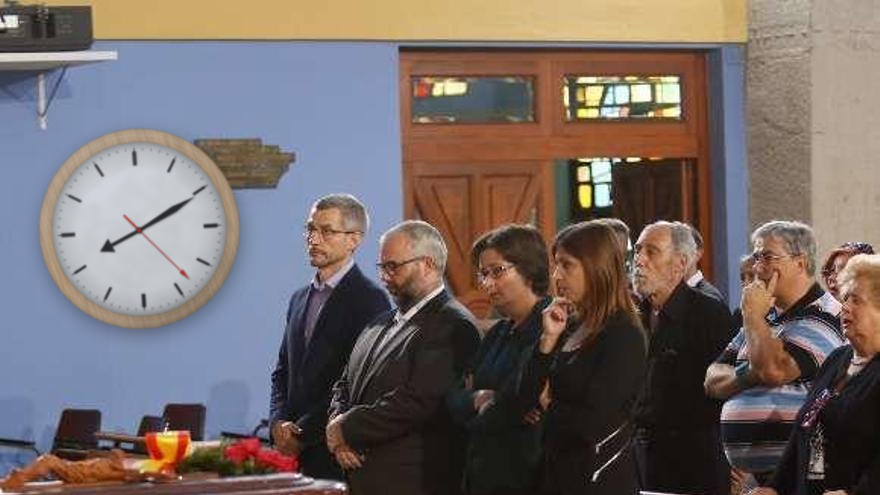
8:10:23
